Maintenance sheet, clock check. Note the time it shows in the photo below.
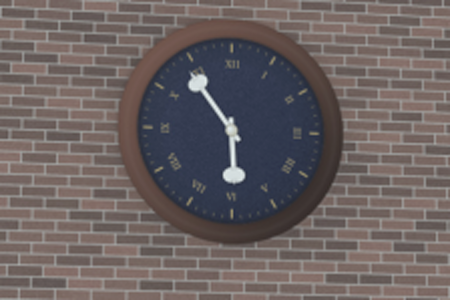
5:54
